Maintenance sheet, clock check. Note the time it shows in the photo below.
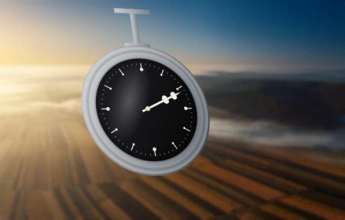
2:11
